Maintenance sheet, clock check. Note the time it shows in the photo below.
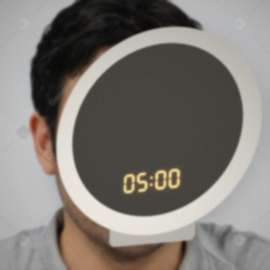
5:00
